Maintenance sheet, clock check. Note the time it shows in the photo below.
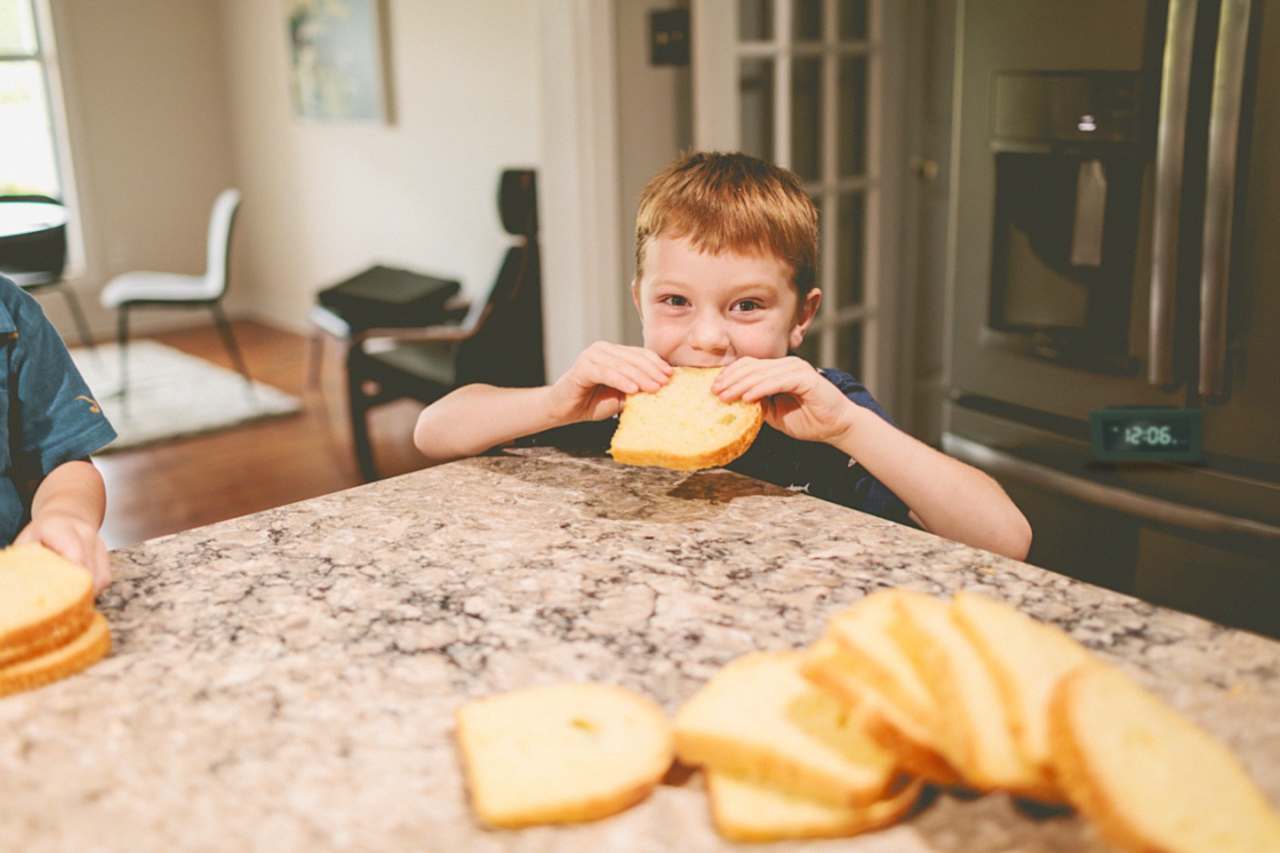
12:06
